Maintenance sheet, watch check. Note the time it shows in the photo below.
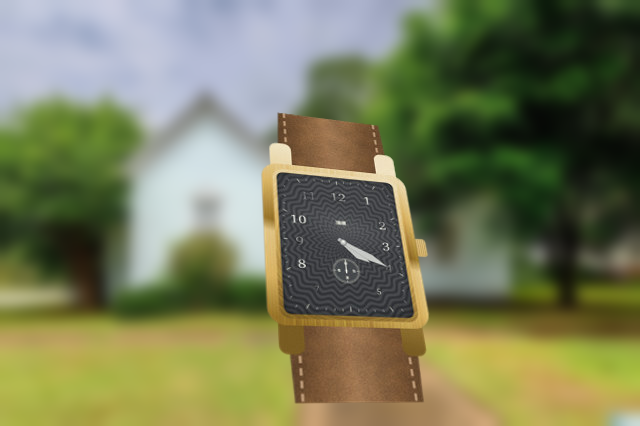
4:20
